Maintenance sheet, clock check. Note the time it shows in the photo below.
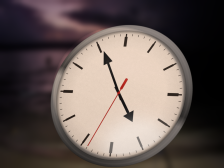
4:55:34
